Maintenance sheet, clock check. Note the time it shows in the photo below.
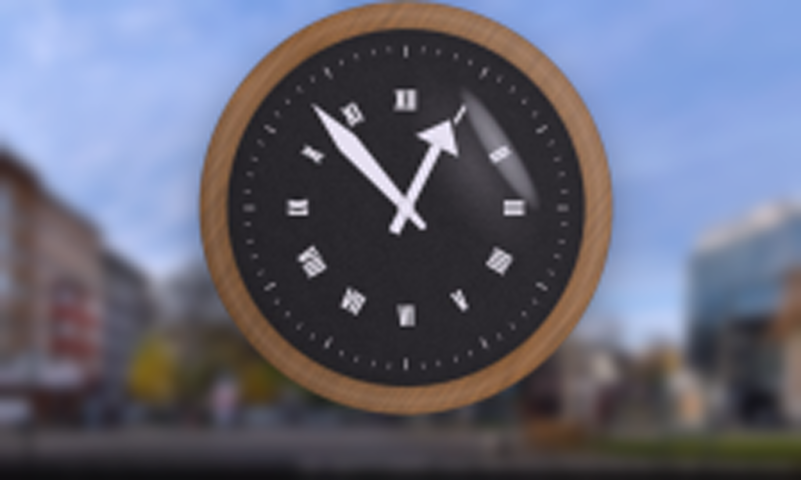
12:53
